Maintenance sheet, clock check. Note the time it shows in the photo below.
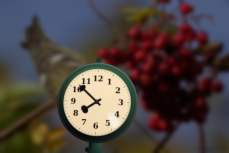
7:52
